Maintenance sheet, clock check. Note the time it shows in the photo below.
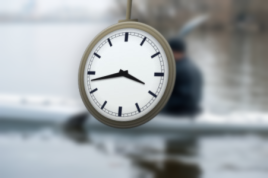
3:43
